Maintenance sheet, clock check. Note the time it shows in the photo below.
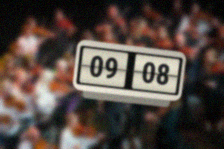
9:08
